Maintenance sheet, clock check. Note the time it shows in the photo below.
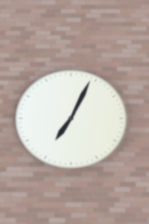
7:04
